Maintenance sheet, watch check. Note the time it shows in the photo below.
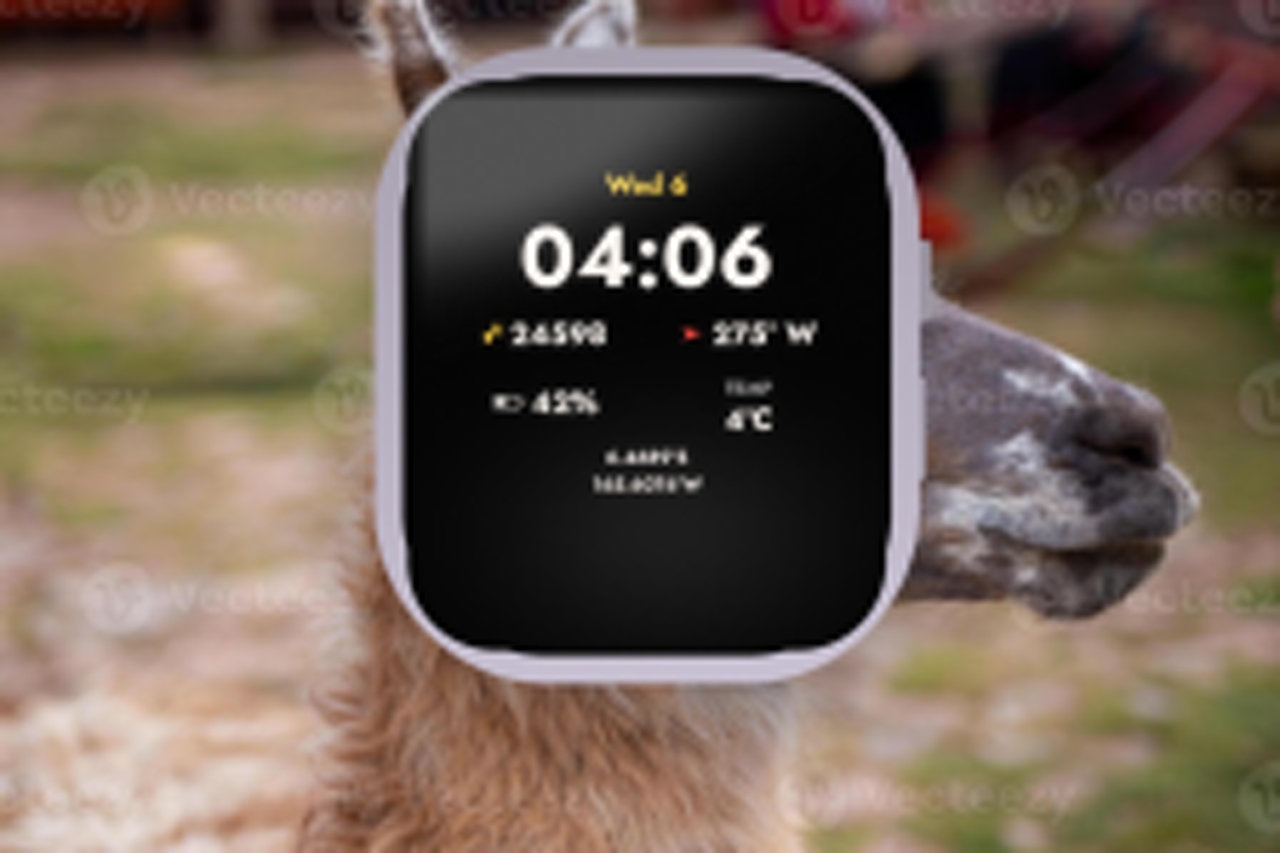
4:06
